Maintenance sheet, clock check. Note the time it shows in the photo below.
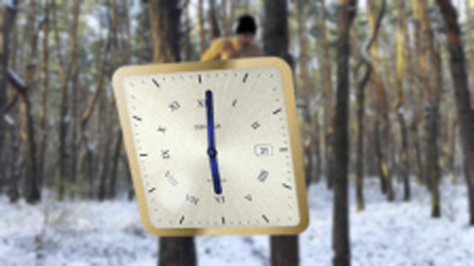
6:01
